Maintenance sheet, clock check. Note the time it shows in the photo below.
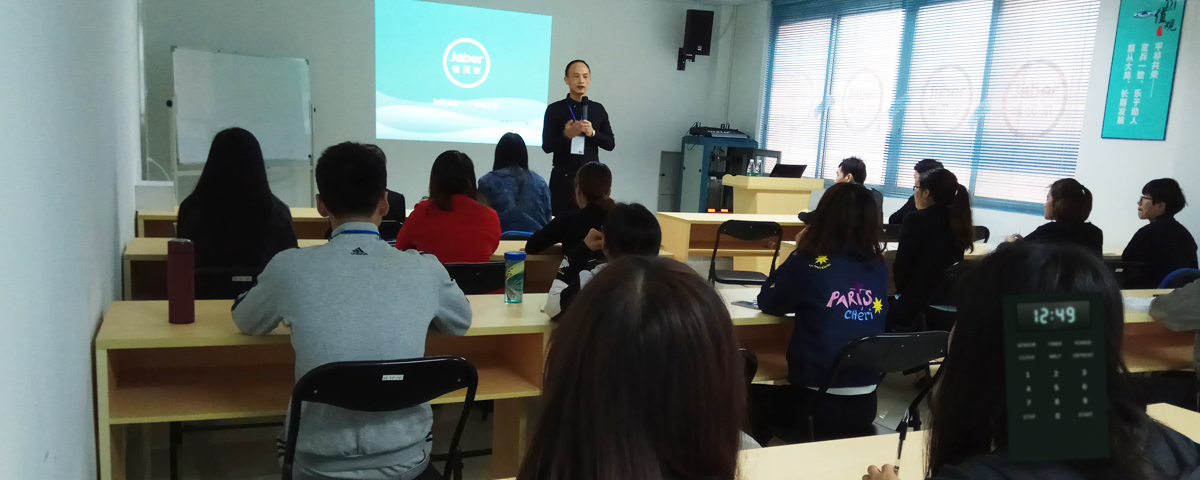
12:49
